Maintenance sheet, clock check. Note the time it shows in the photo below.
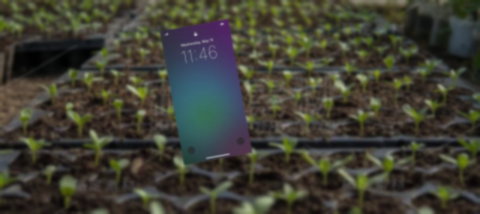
11:46
